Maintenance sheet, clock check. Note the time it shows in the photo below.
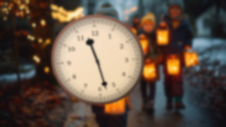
11:28
